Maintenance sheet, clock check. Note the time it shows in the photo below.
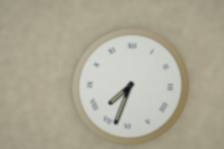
7:33
